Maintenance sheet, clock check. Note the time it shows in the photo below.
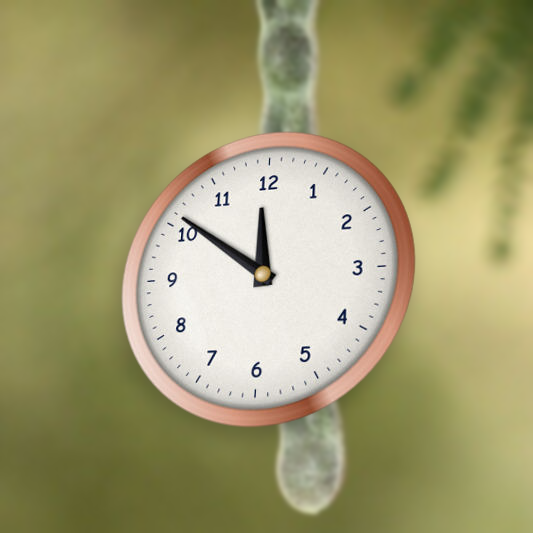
11:51
